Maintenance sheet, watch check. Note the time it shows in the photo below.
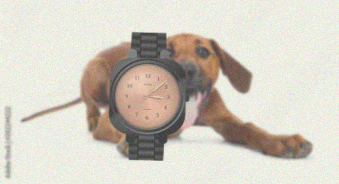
3:08
